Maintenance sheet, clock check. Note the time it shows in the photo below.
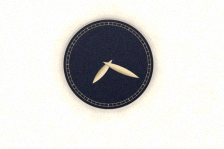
7:19
